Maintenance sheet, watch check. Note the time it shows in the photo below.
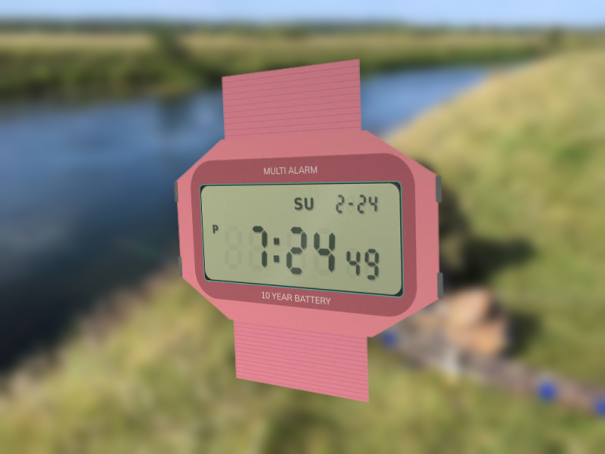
7:24:49
